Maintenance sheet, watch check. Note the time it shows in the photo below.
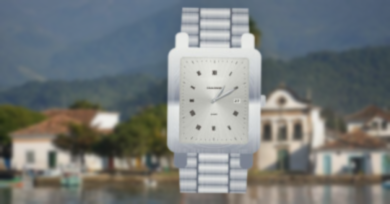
1:10
